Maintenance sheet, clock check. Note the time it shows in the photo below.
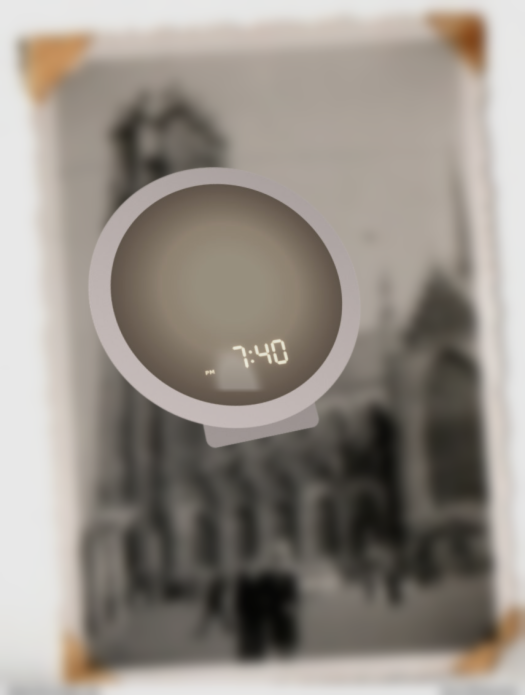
7:40
